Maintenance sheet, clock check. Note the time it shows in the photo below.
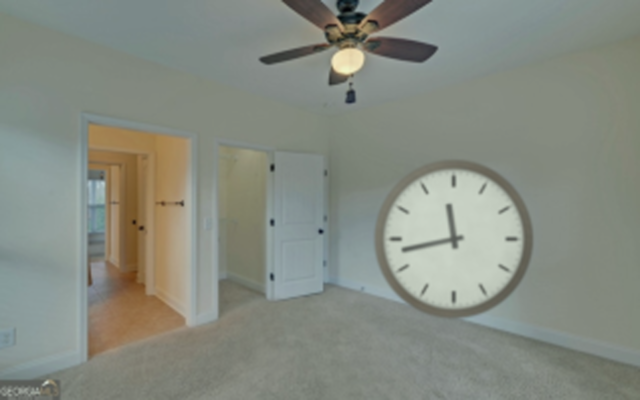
11:43
